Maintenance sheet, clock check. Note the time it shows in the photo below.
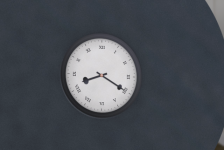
8:20
